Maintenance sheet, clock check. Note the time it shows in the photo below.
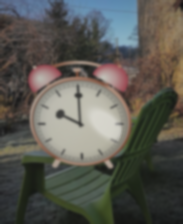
10:00
